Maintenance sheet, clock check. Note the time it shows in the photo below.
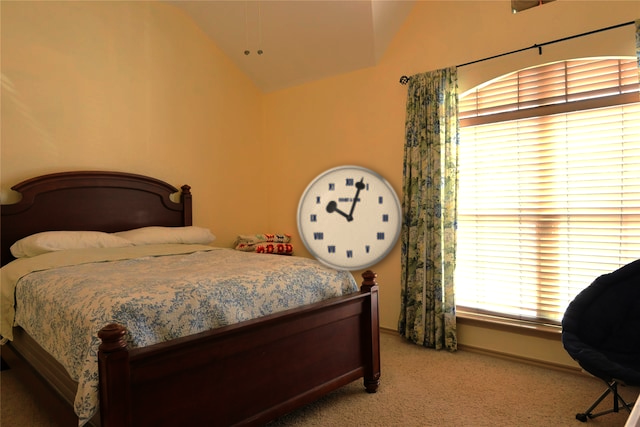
10:03
